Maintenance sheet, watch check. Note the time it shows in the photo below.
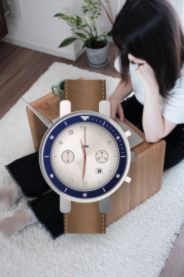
11:31
